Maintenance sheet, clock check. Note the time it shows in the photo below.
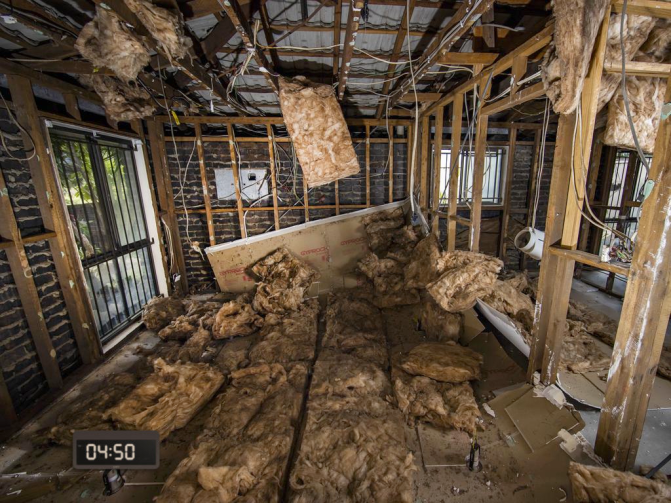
4:50
